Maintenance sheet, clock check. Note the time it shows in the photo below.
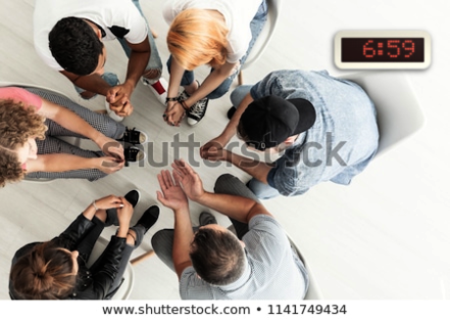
6:59
